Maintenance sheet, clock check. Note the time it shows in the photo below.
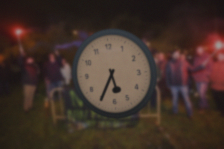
5:35
